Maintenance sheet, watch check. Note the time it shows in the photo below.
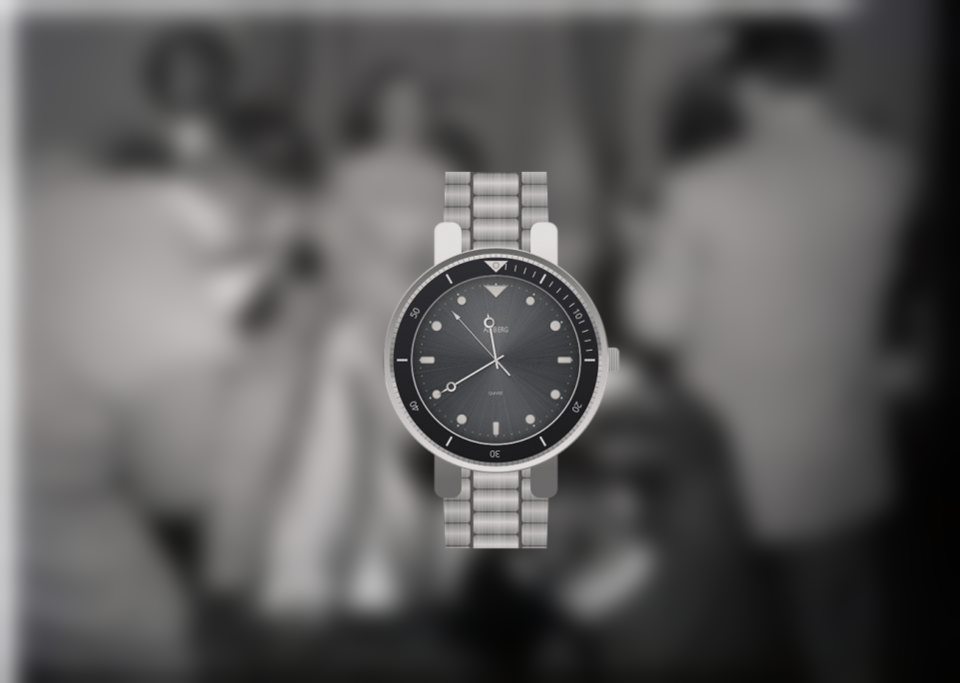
11:39:53
